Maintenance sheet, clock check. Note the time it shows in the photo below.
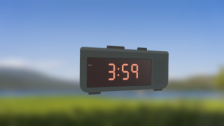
3:59
